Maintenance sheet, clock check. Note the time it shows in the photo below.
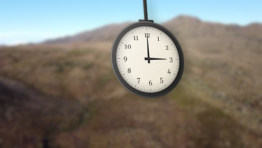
3:00
